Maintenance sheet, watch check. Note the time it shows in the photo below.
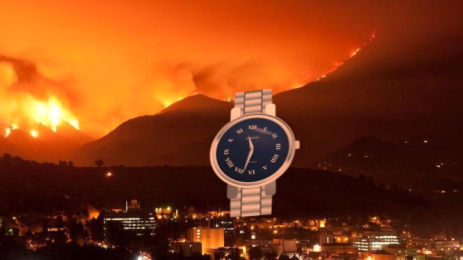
11:33
